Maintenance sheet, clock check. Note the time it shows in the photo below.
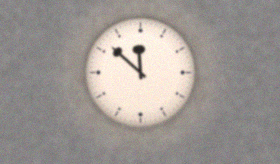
11:52
